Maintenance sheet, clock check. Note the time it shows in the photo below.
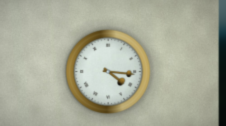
4:16
